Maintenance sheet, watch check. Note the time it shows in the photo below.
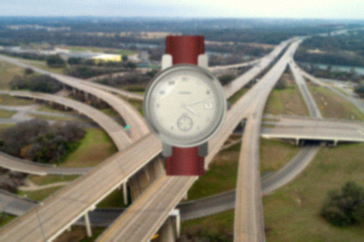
4:12
